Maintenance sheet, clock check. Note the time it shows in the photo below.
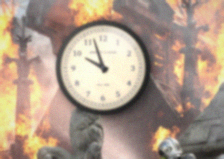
9:57
